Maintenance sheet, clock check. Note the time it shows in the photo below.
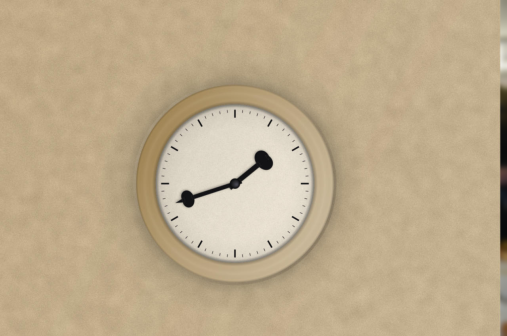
1:42
